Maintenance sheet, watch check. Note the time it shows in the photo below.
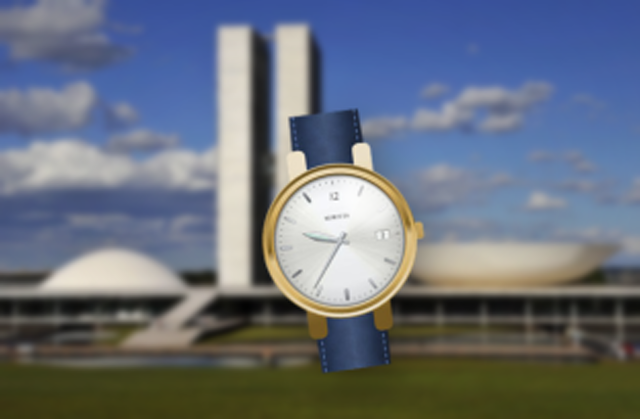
9:36
